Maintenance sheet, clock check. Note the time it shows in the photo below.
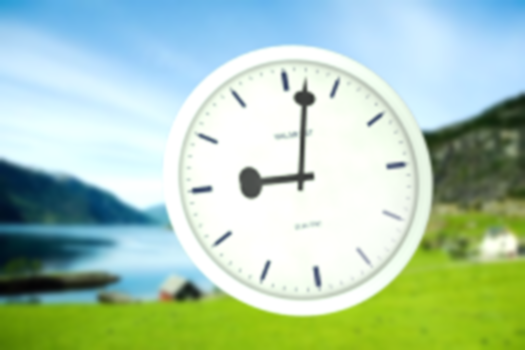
9:02
